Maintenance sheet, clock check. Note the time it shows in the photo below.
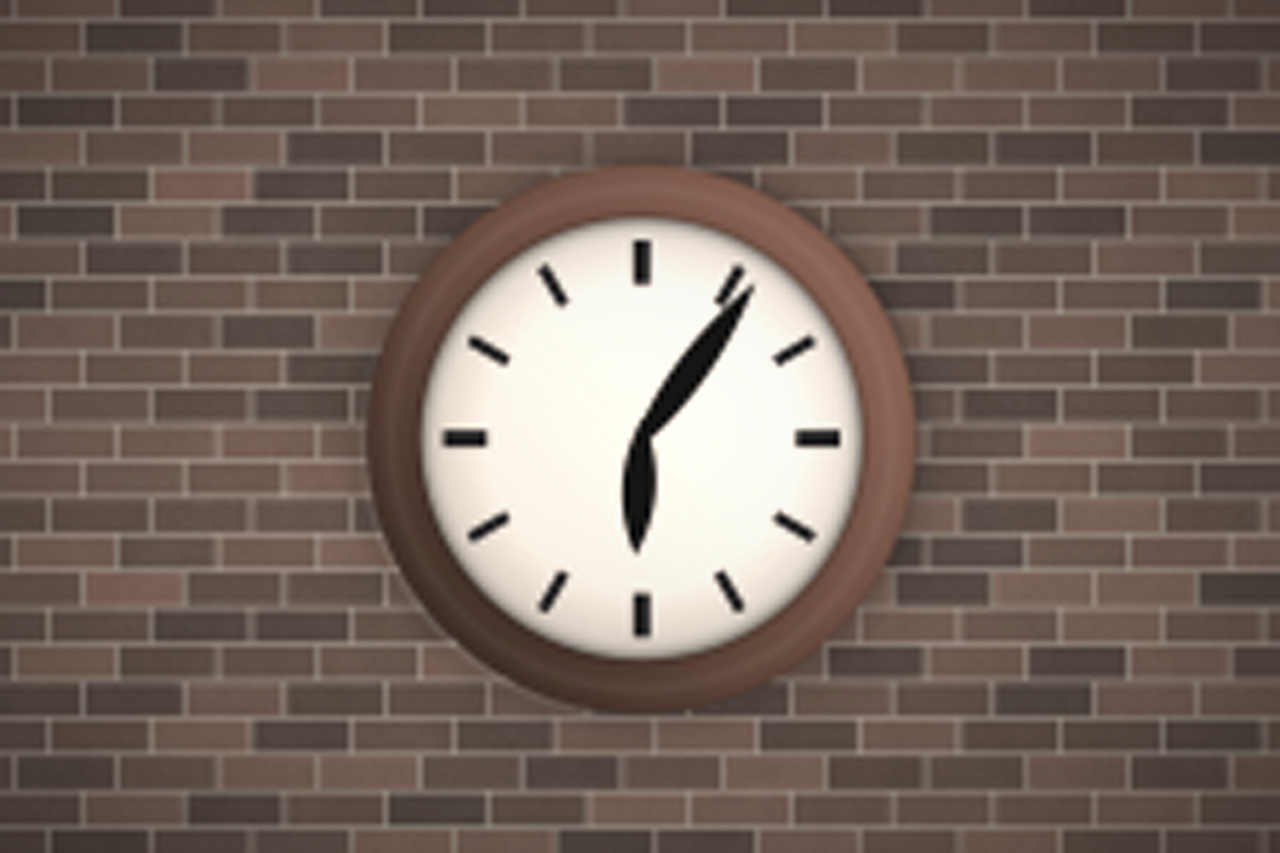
6:06
